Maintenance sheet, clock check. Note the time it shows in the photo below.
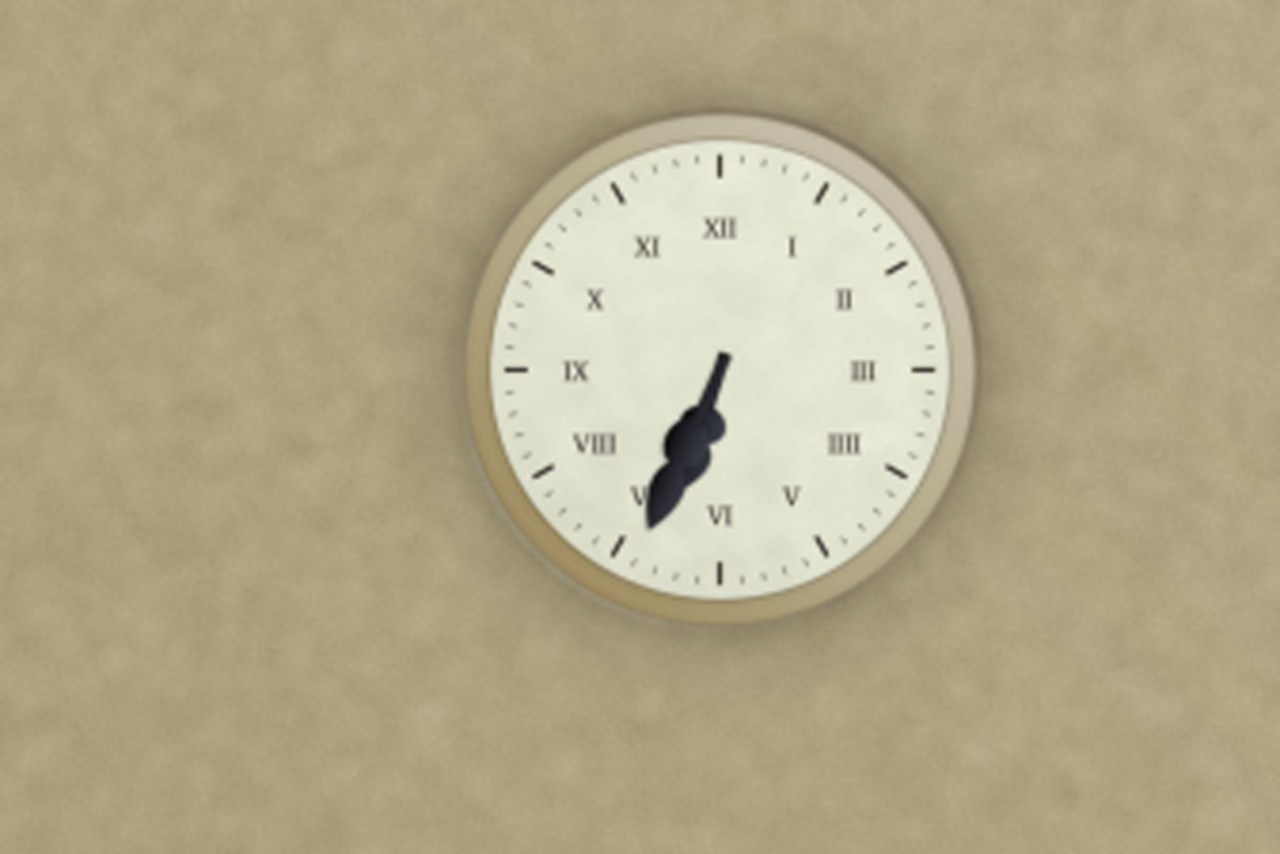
6:34
